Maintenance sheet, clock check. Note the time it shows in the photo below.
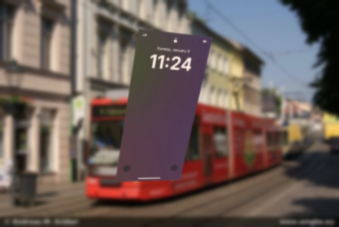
11:24
